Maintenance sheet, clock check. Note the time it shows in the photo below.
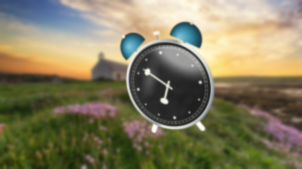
6:52
